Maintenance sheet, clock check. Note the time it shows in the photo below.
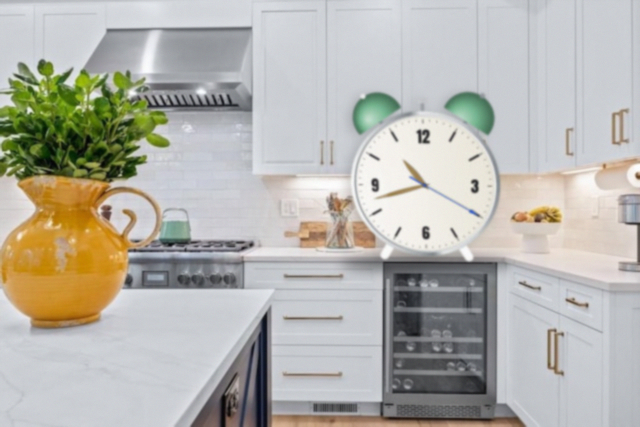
10:42:20
